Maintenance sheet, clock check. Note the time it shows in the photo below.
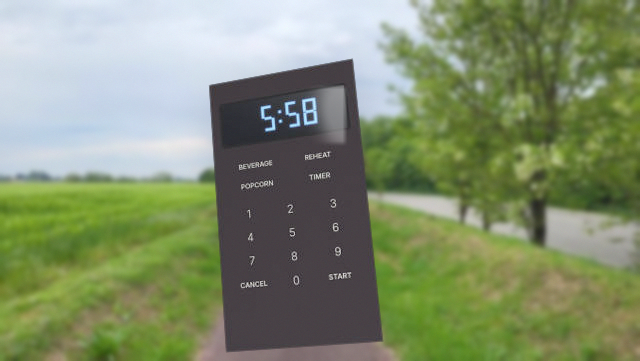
5:58
